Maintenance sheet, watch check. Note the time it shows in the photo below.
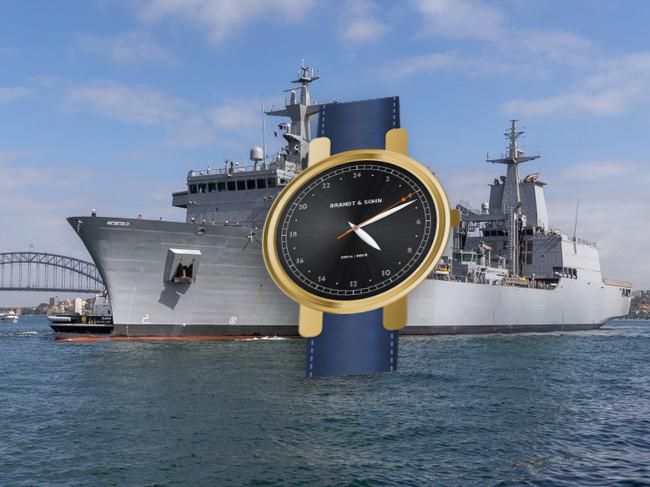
9:11:10
